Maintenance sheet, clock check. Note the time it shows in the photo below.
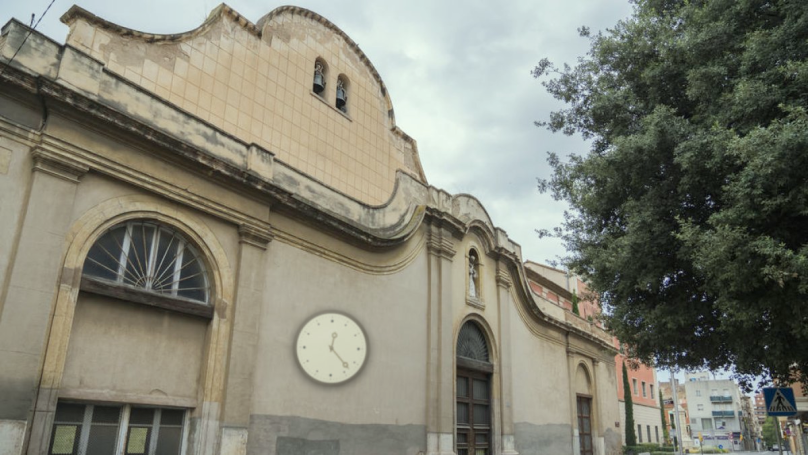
12:23
